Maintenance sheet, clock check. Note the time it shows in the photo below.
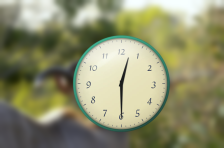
12:30
